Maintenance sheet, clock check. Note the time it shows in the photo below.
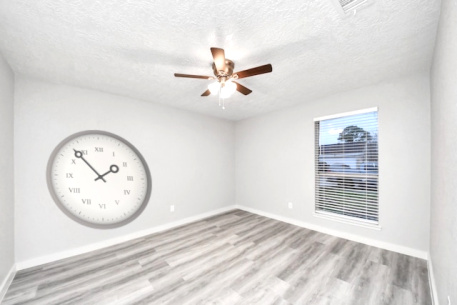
1:53
